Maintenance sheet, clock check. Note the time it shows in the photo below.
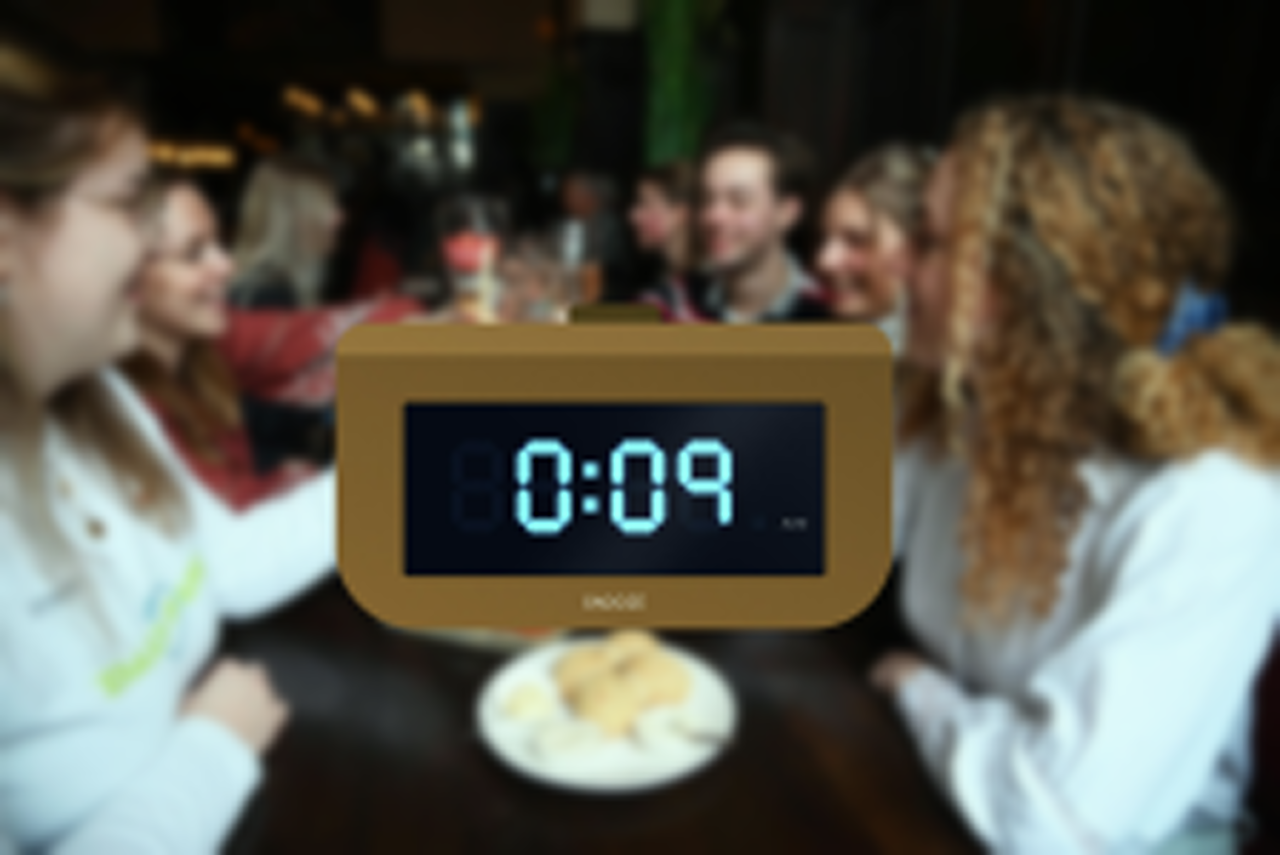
0:09
